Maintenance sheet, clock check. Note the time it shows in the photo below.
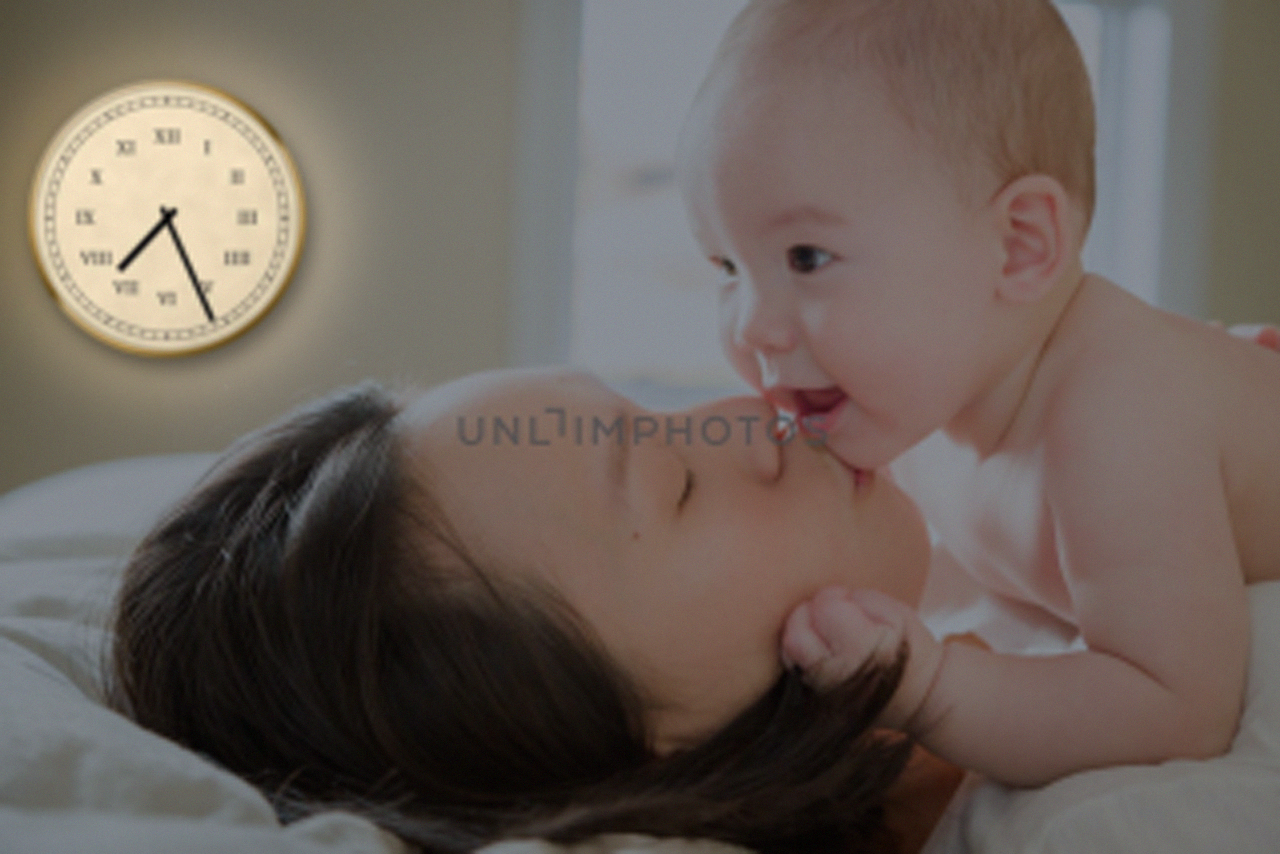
7:26
